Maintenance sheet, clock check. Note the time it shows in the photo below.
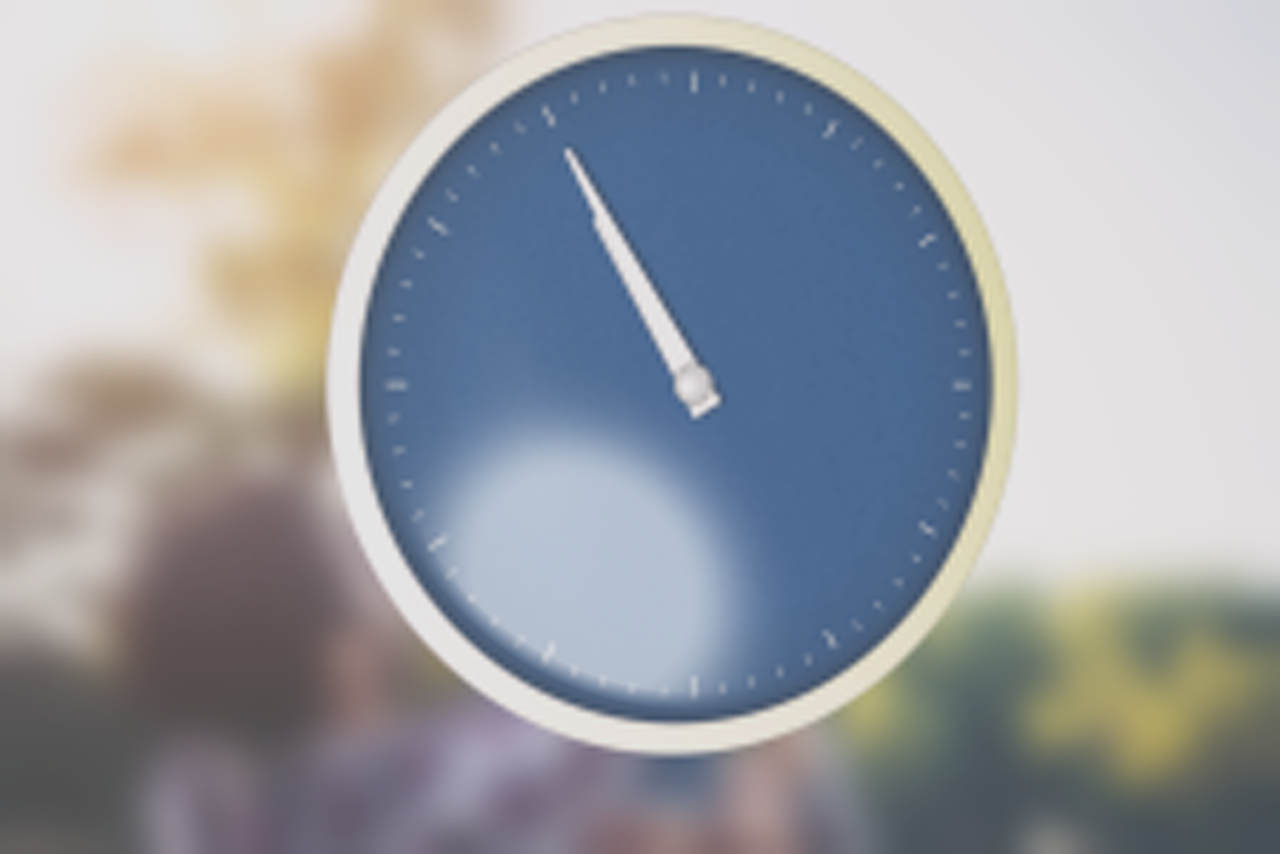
10:55
